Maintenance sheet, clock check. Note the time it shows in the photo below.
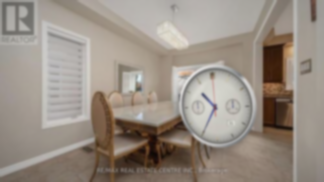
10:35
